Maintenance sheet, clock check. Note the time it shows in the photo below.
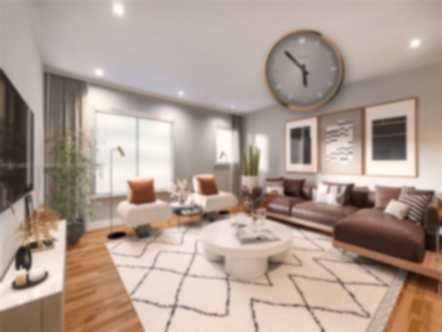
5:53
